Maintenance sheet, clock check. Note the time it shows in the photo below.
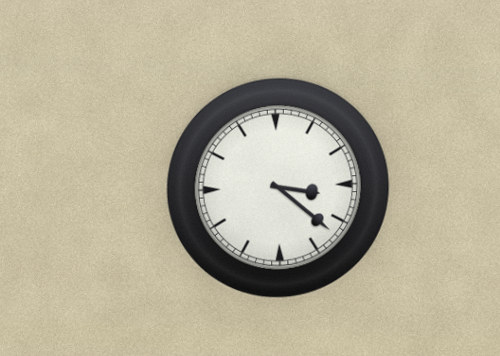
3:22
